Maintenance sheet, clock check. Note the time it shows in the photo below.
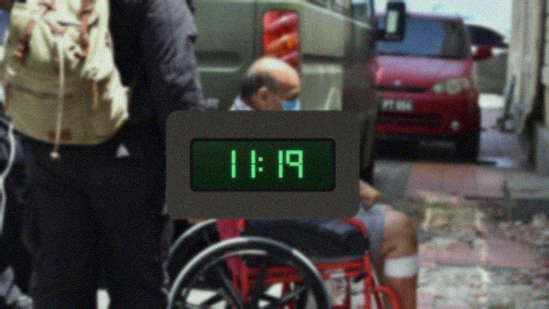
11:19
